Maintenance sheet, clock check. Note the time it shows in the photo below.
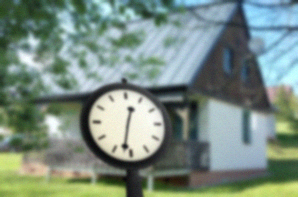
12:32
